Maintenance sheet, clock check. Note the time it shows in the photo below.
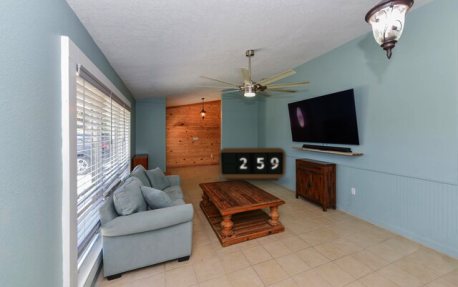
2:59
